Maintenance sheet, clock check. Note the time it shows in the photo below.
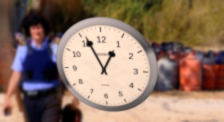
12:56
